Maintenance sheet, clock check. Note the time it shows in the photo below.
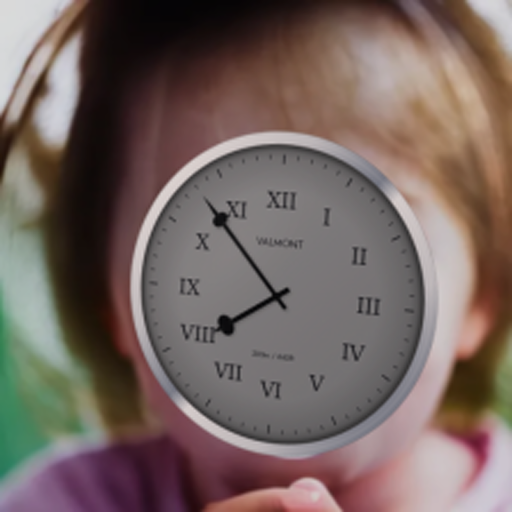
7:53
